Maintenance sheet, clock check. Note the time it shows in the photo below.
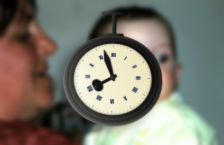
7:57
